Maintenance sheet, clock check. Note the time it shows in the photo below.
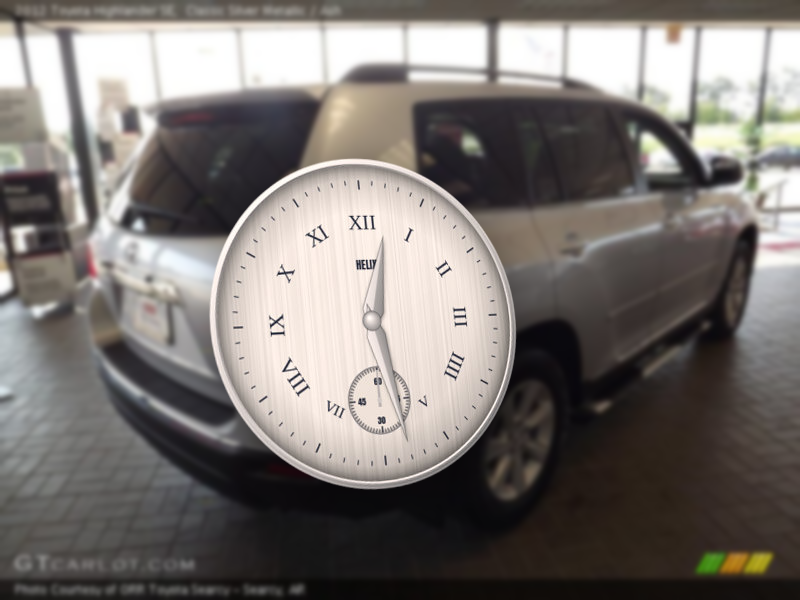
12:28
